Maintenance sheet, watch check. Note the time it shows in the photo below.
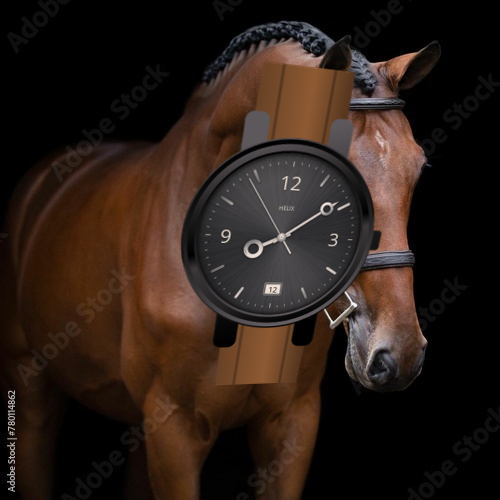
8:08:54
